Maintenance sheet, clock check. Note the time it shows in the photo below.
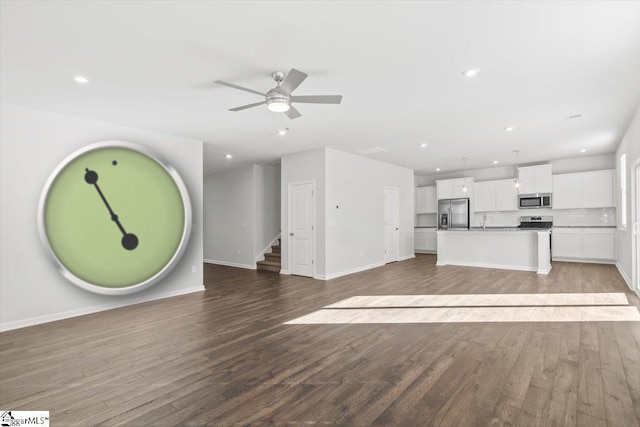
4:55
